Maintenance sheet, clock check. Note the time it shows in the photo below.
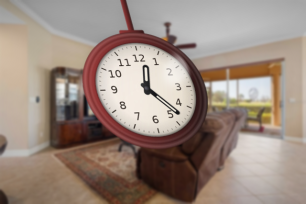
12:23
